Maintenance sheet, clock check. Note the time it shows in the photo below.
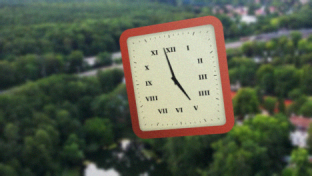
4:58
